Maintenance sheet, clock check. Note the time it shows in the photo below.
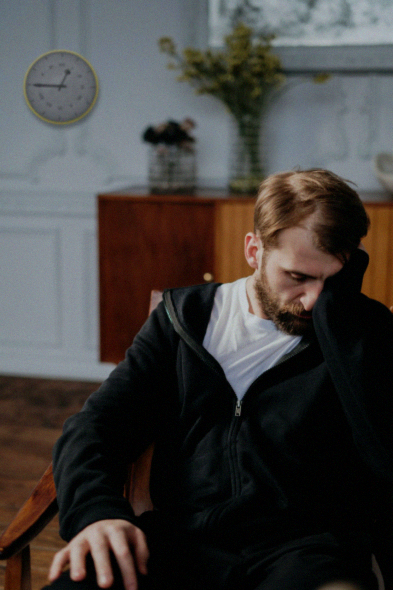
12:45
